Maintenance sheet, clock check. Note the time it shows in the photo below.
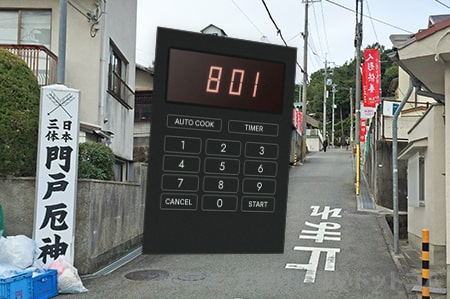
8:01
